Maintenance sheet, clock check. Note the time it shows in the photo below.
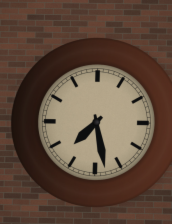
7:28
